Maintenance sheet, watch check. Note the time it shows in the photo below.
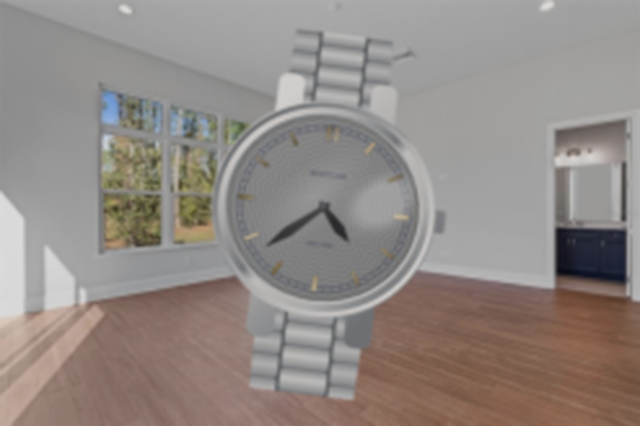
4:38
